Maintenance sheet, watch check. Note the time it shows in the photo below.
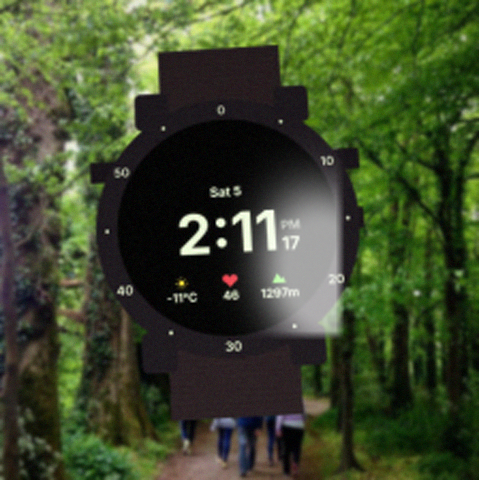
2:11:17
